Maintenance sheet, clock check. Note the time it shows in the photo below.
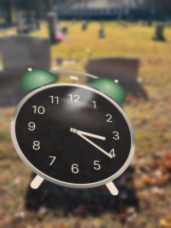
3:21
